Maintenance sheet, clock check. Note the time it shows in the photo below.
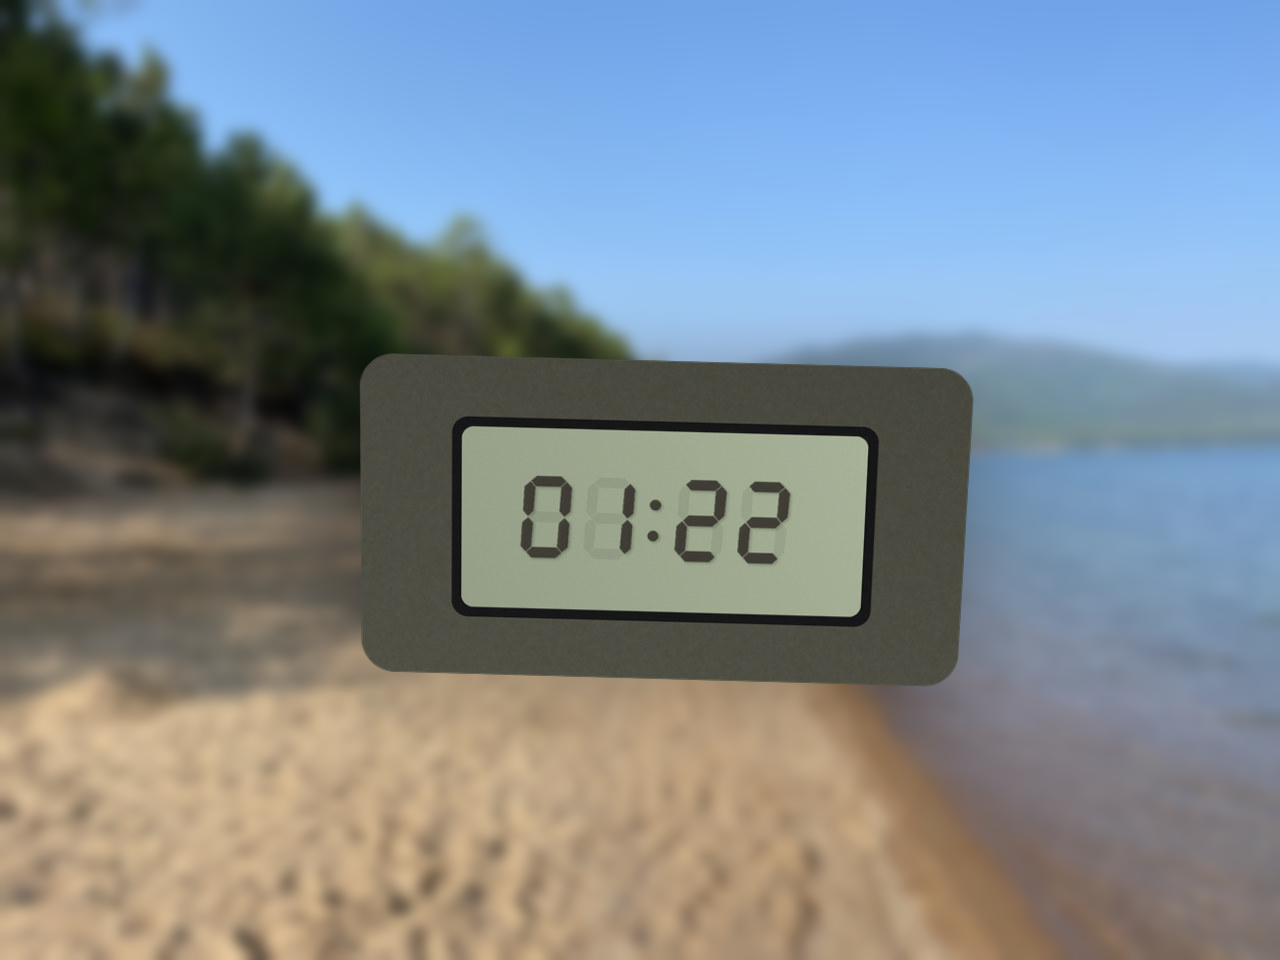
1:22
